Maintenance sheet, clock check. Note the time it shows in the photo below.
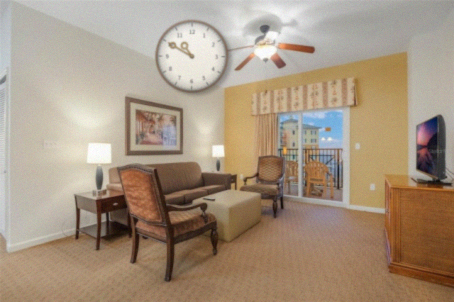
10:50
